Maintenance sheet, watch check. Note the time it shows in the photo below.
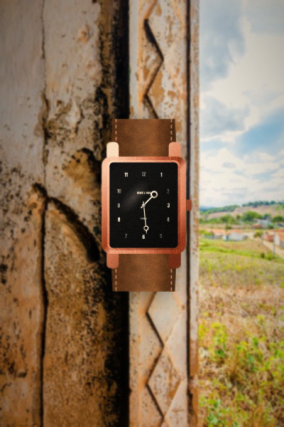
1:29
